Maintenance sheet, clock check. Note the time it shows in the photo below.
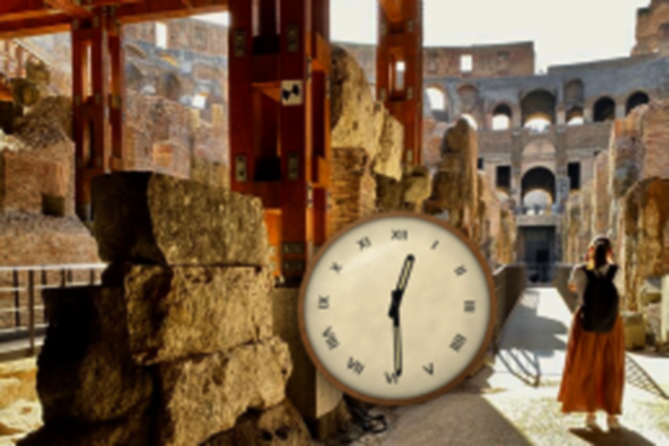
12:29
